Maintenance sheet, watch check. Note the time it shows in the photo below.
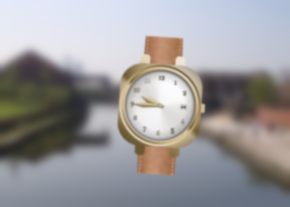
9:45
